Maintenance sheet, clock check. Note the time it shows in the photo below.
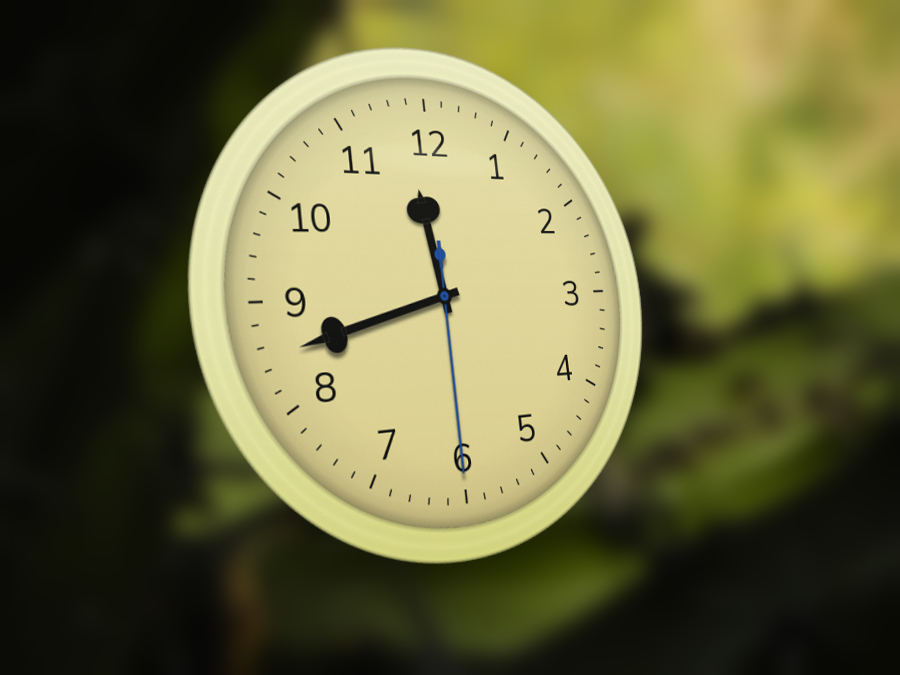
11:42:30
